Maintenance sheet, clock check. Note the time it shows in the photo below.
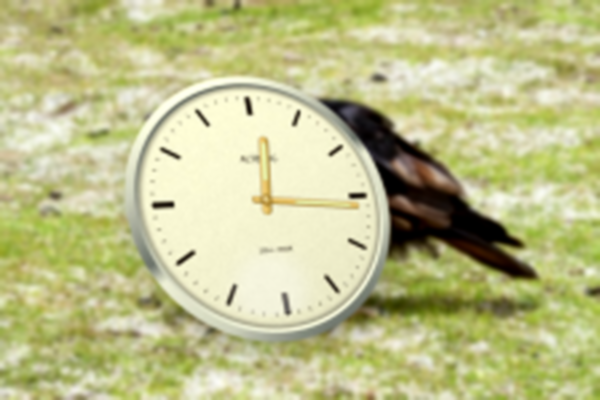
12:16
